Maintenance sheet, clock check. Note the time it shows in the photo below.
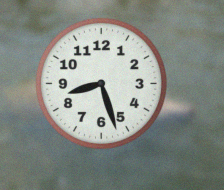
8:27
